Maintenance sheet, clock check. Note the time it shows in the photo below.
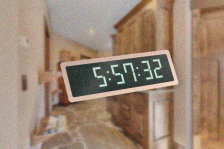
5:57:32
